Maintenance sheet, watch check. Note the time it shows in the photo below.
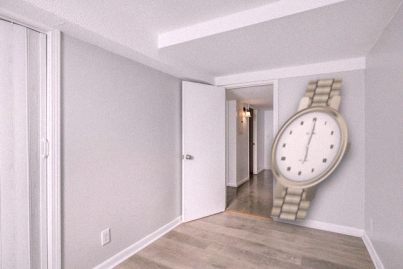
6:00
